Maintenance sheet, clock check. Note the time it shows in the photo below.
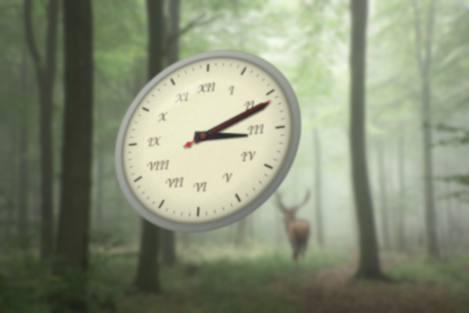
3:11:11
